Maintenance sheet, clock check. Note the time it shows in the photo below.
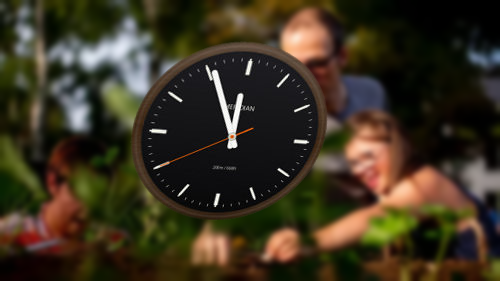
11:55:40
